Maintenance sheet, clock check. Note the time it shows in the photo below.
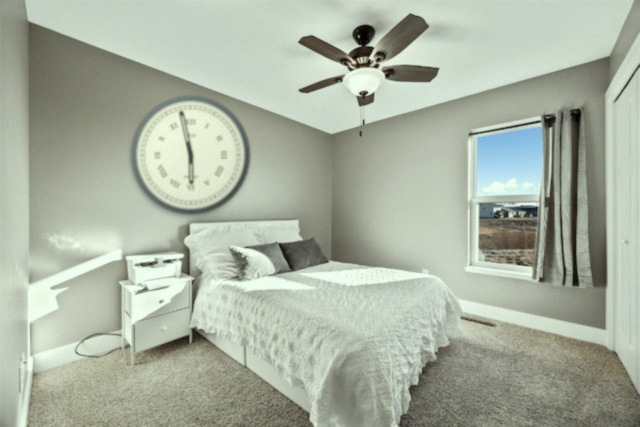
5:58
